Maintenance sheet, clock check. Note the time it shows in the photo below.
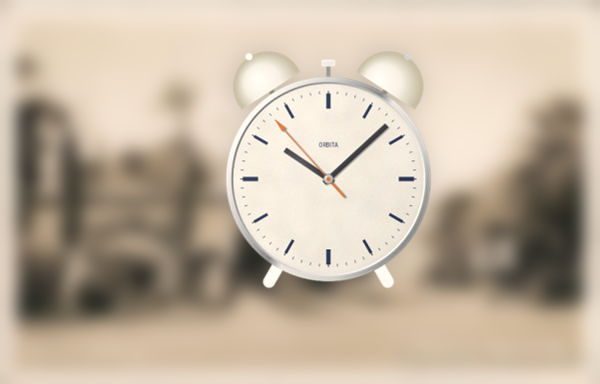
10:07:53
